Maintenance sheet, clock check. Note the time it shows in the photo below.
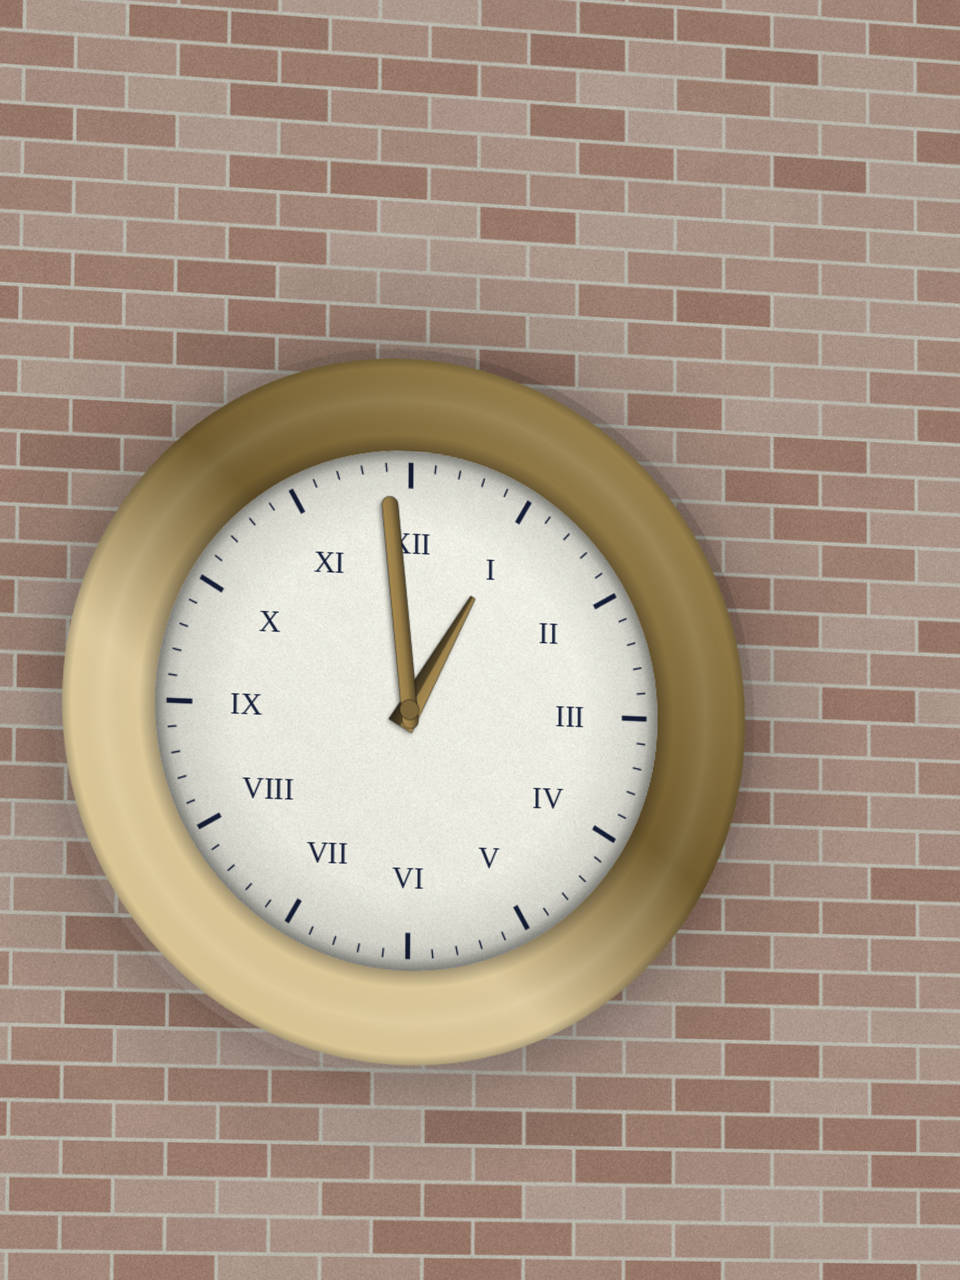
12:59
